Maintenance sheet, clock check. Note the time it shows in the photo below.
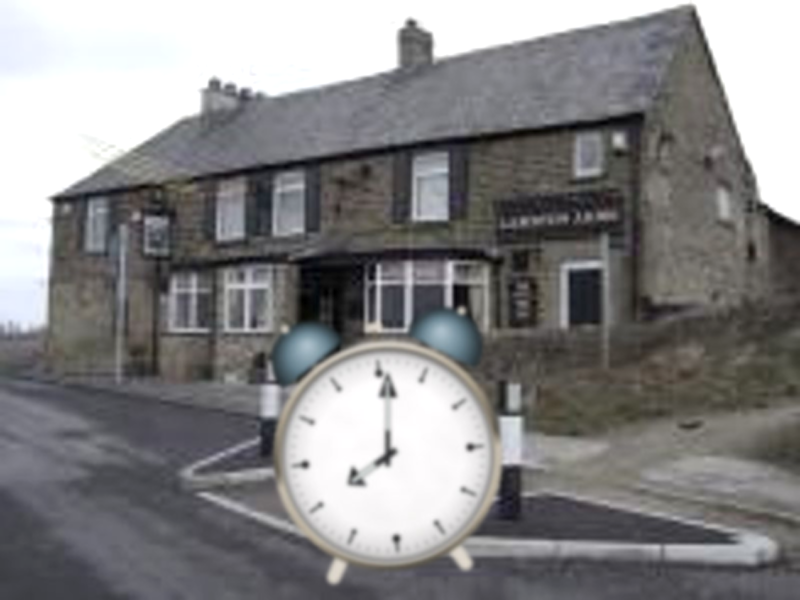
8:01
